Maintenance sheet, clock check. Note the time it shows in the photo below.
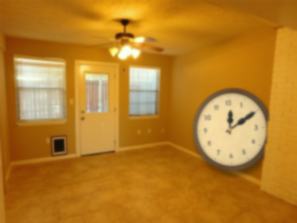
12:10
